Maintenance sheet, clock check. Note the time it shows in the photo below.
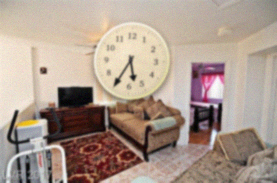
5:35
